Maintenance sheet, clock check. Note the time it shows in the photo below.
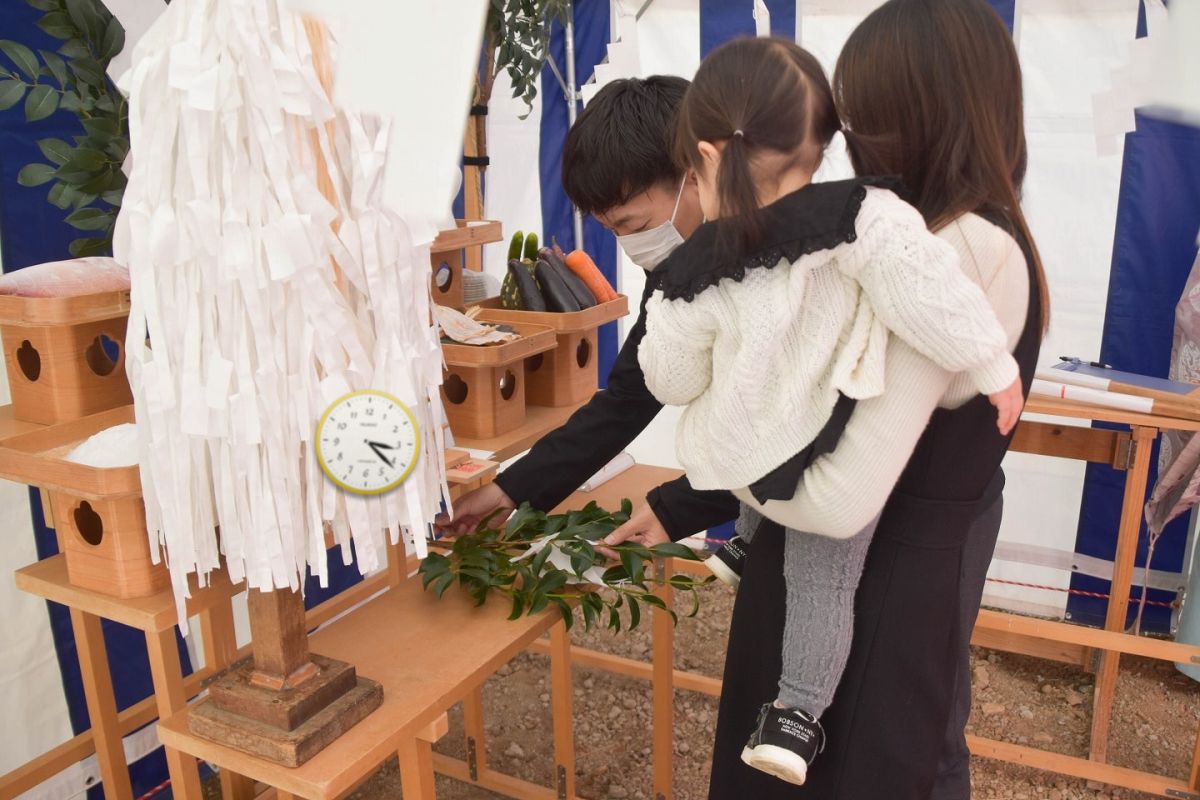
3:22
